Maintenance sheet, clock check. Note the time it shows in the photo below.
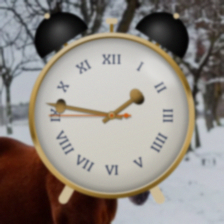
1:46:45
